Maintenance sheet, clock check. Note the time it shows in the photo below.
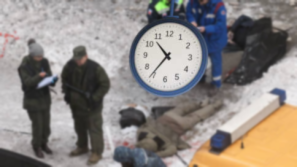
10:36
